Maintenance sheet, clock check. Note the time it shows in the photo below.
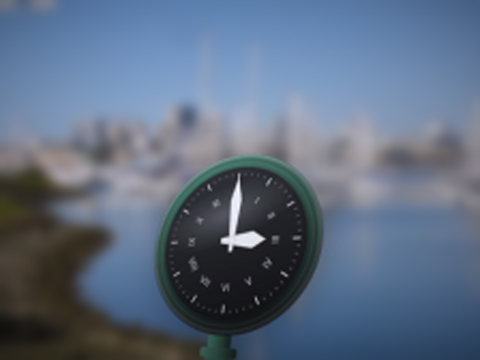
3:00
